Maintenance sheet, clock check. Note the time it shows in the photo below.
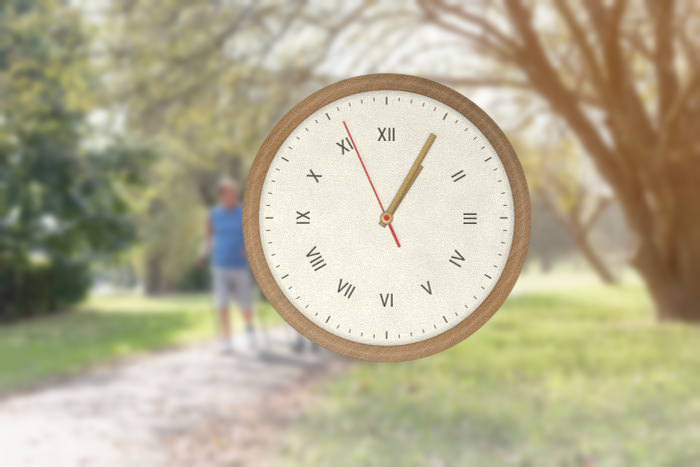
1:04:56
